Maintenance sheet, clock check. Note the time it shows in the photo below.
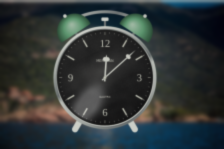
12:08
